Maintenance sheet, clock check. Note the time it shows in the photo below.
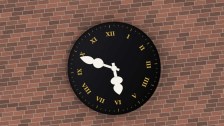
5:49
